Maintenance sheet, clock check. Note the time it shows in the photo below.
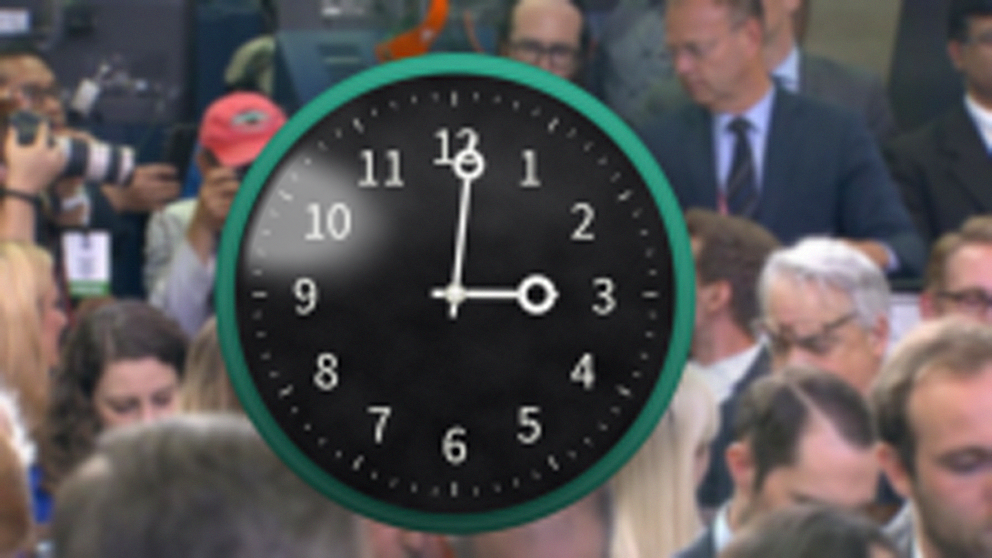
3:01
